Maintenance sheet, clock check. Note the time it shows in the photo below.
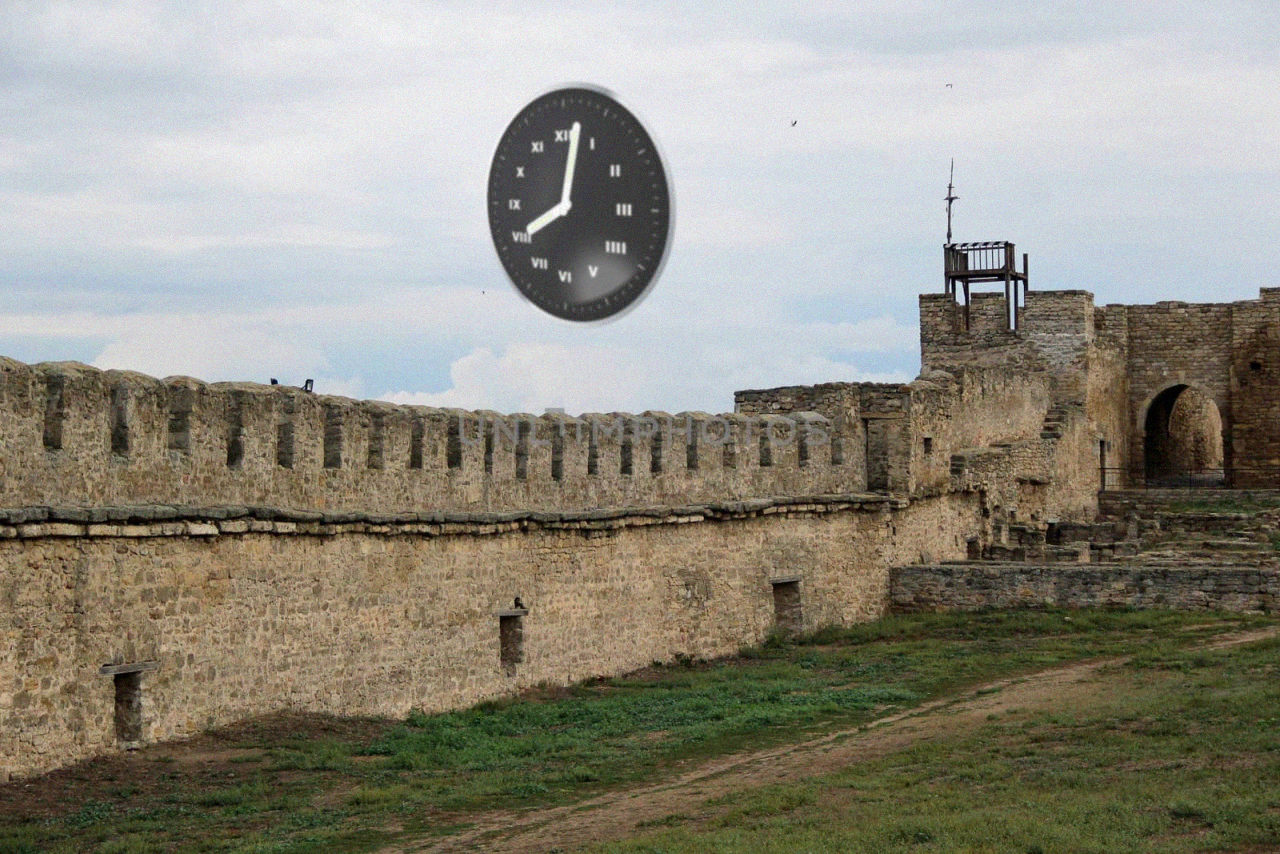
8:02
